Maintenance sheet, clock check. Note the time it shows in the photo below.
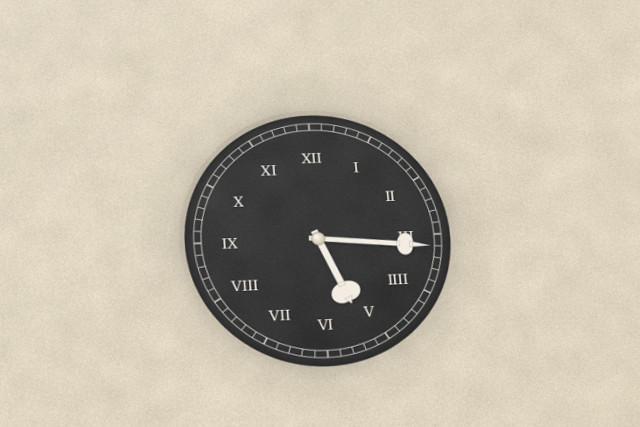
5:16
